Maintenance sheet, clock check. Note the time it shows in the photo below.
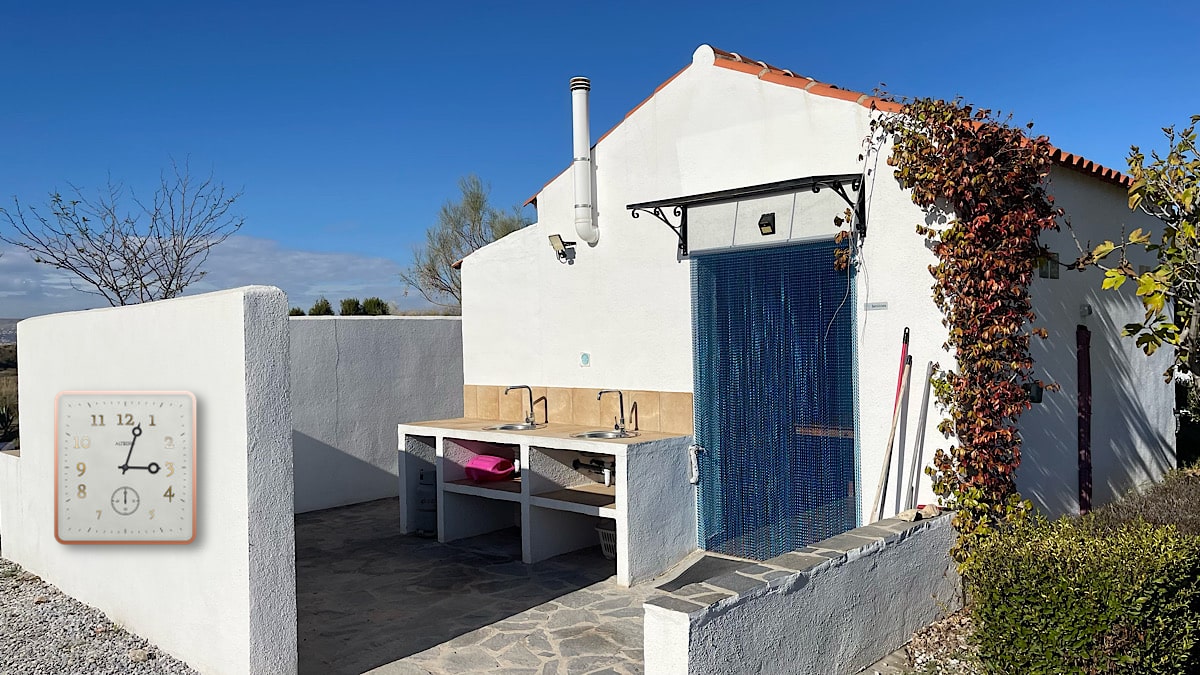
3:03
